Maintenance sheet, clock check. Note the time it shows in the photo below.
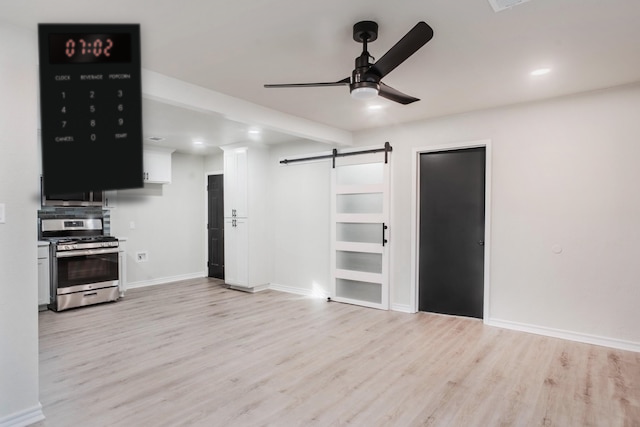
7:02
